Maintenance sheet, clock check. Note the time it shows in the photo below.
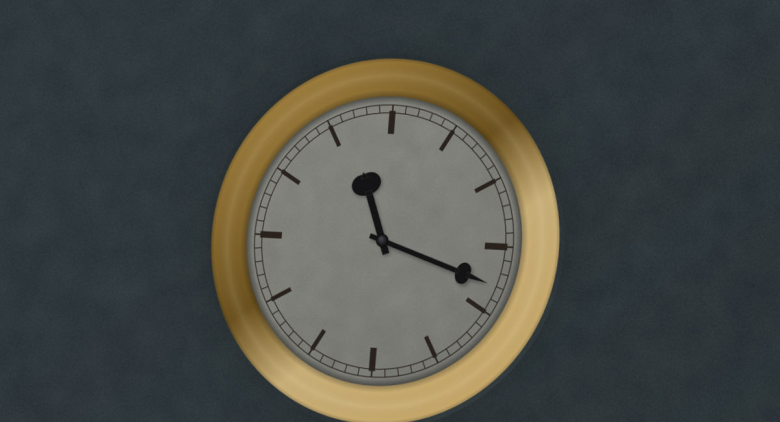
11:18
